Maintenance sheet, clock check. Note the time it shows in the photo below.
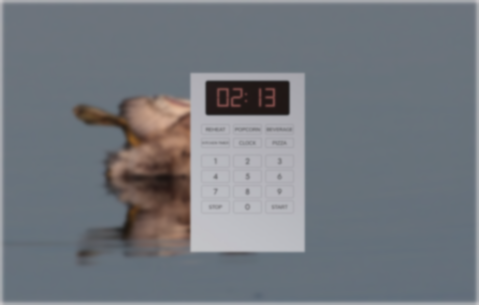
2:13
